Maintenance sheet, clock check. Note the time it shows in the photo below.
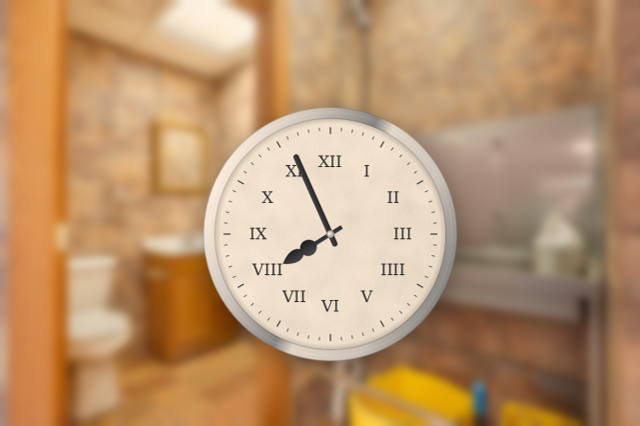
7:56
